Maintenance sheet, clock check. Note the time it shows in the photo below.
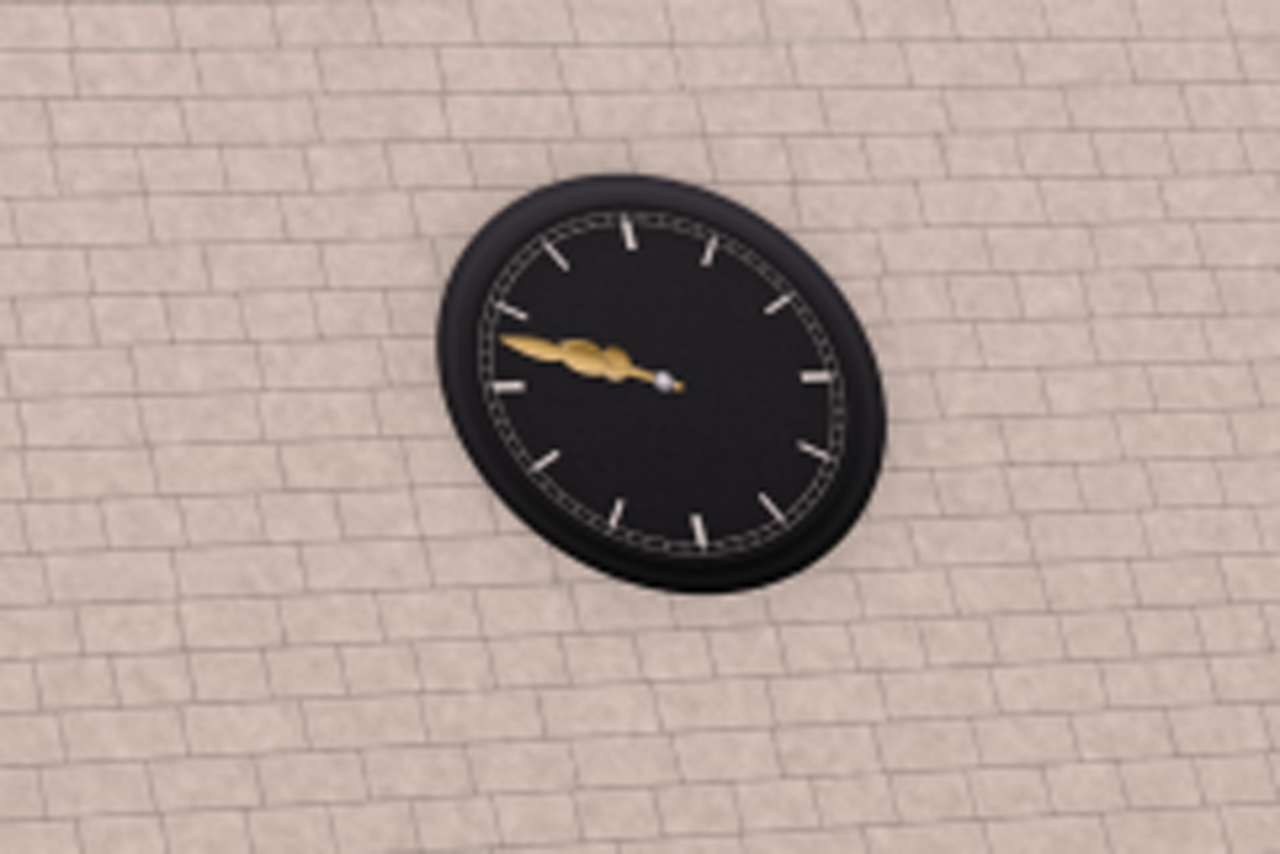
9:48
